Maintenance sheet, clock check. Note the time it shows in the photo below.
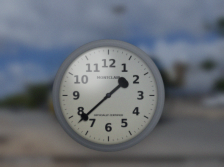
1:38
